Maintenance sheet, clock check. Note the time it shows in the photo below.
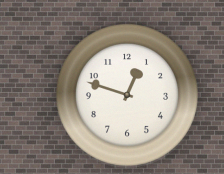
12:48
